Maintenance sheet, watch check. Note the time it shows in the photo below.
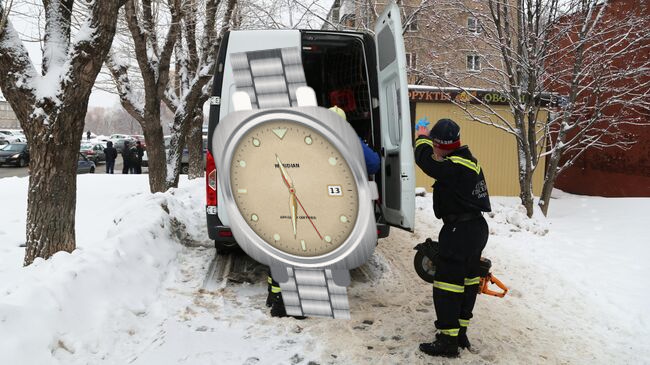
11:31:26
